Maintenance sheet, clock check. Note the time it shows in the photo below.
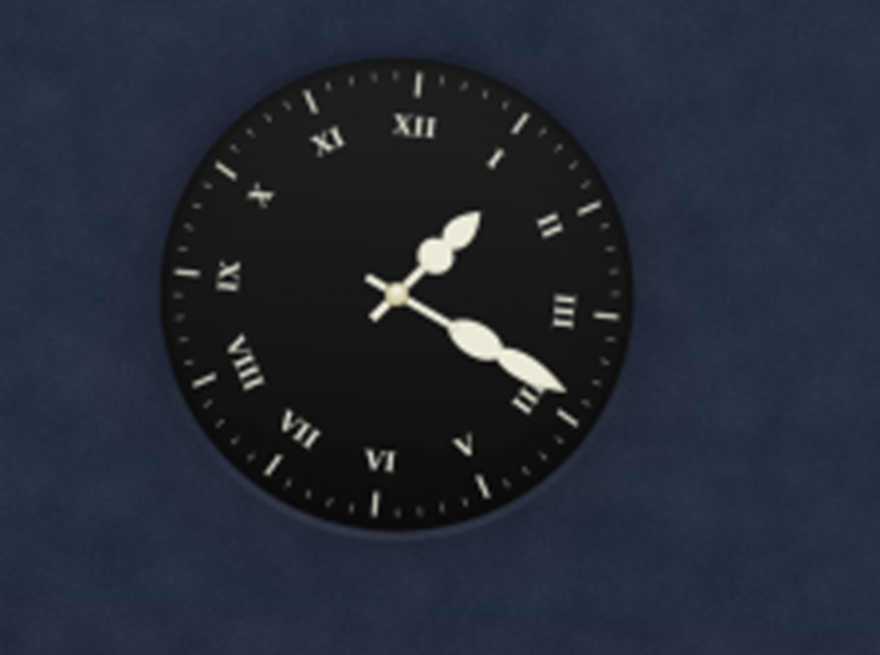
1:19
